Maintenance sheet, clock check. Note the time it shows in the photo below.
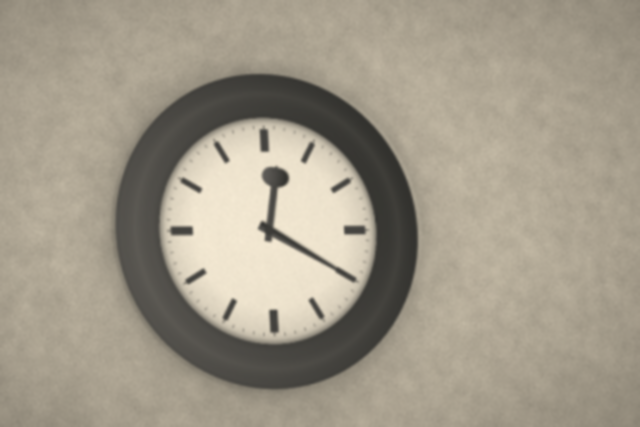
12:20
